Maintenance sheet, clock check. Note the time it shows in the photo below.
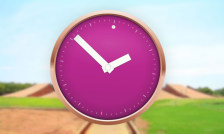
1:51
